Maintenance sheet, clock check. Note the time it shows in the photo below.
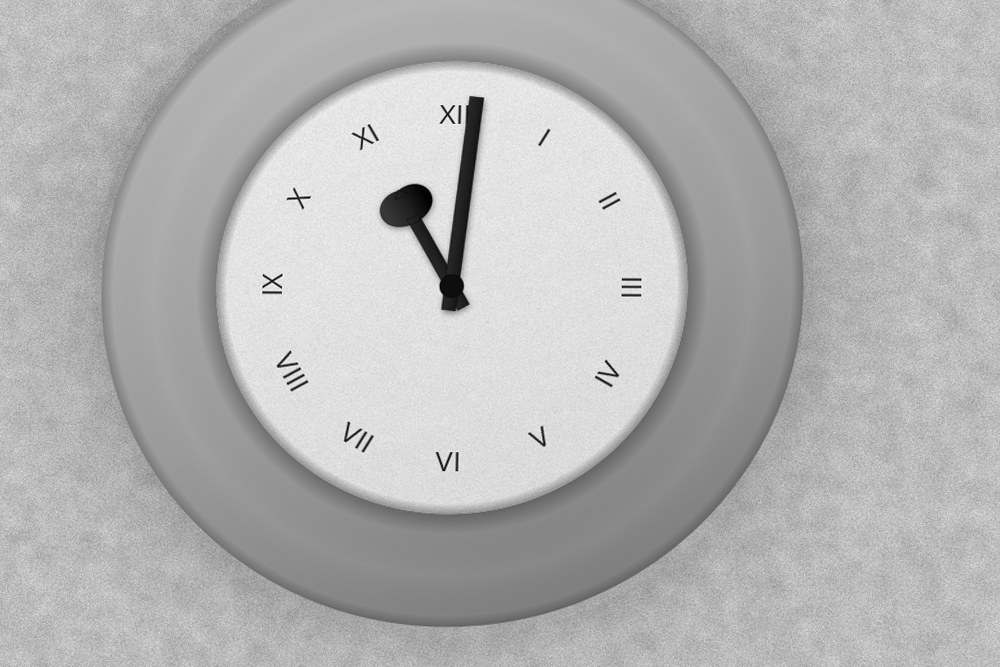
11:01
